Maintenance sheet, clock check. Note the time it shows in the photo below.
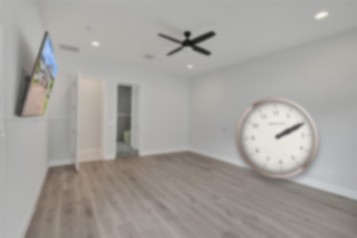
2:11
